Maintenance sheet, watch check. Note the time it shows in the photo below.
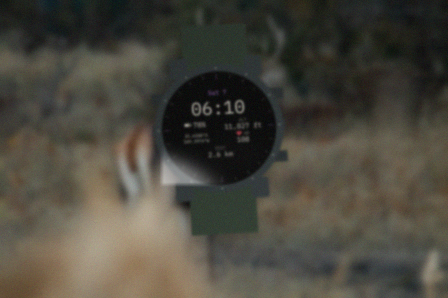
6:10
